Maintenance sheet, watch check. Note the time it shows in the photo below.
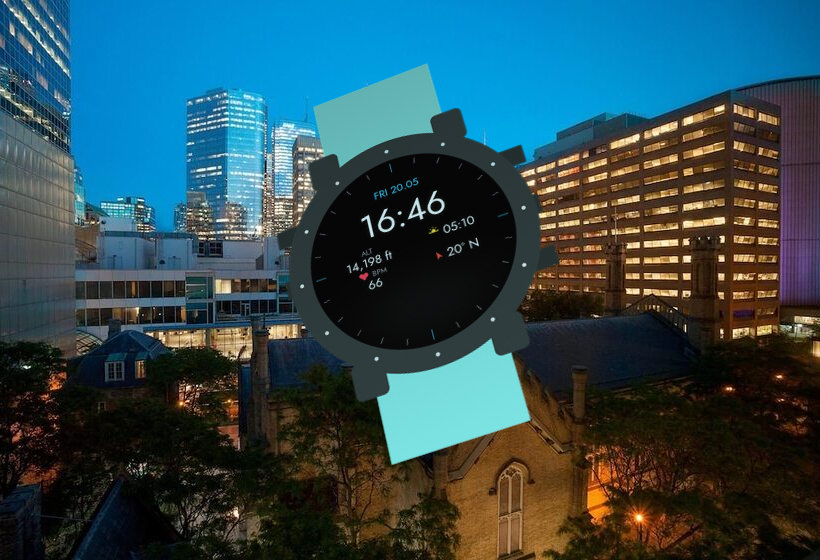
16:46
